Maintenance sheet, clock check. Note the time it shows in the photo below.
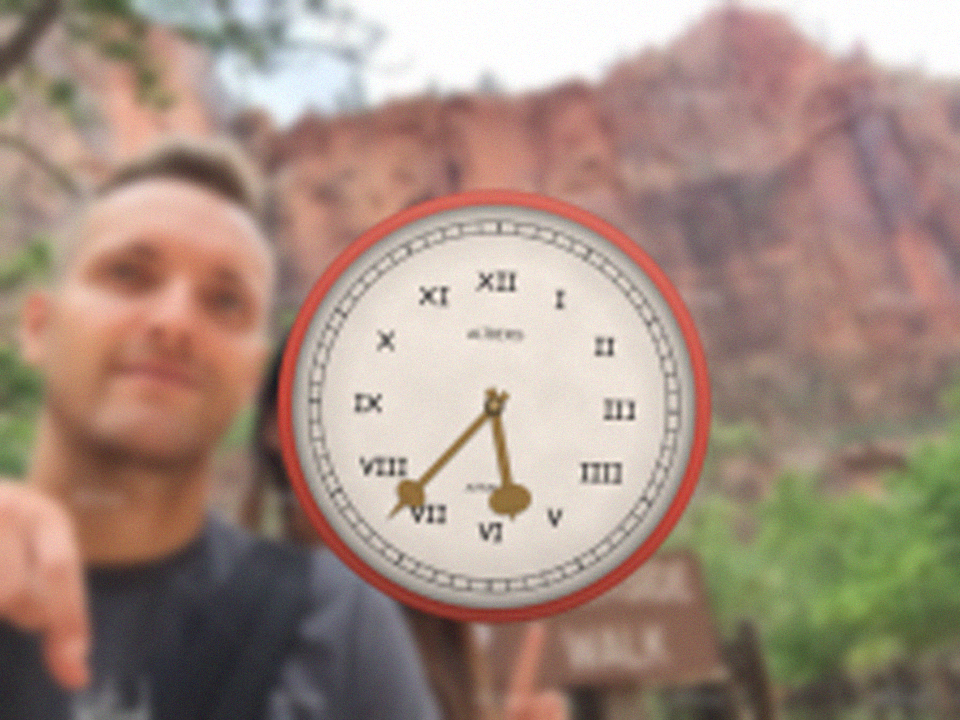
5:37
